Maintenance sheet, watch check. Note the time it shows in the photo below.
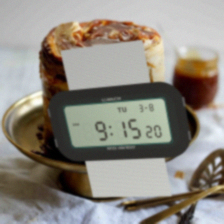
9:15:20
